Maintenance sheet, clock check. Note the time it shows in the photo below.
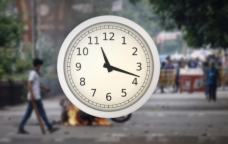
11:18
